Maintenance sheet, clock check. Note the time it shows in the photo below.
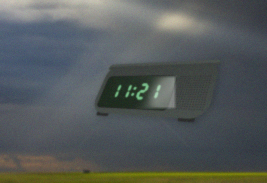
11:21
